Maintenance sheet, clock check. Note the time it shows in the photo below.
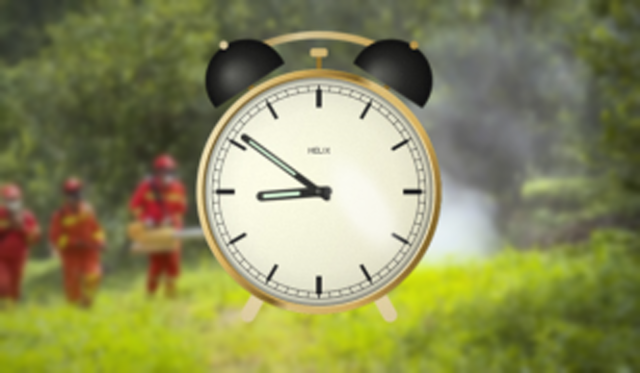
8:51
